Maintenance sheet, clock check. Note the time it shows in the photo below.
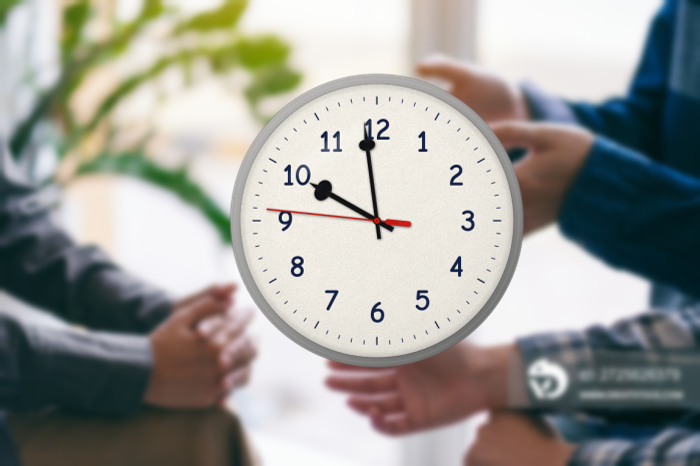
9:58:46
